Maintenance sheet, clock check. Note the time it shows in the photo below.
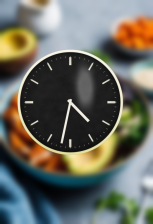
4:32
